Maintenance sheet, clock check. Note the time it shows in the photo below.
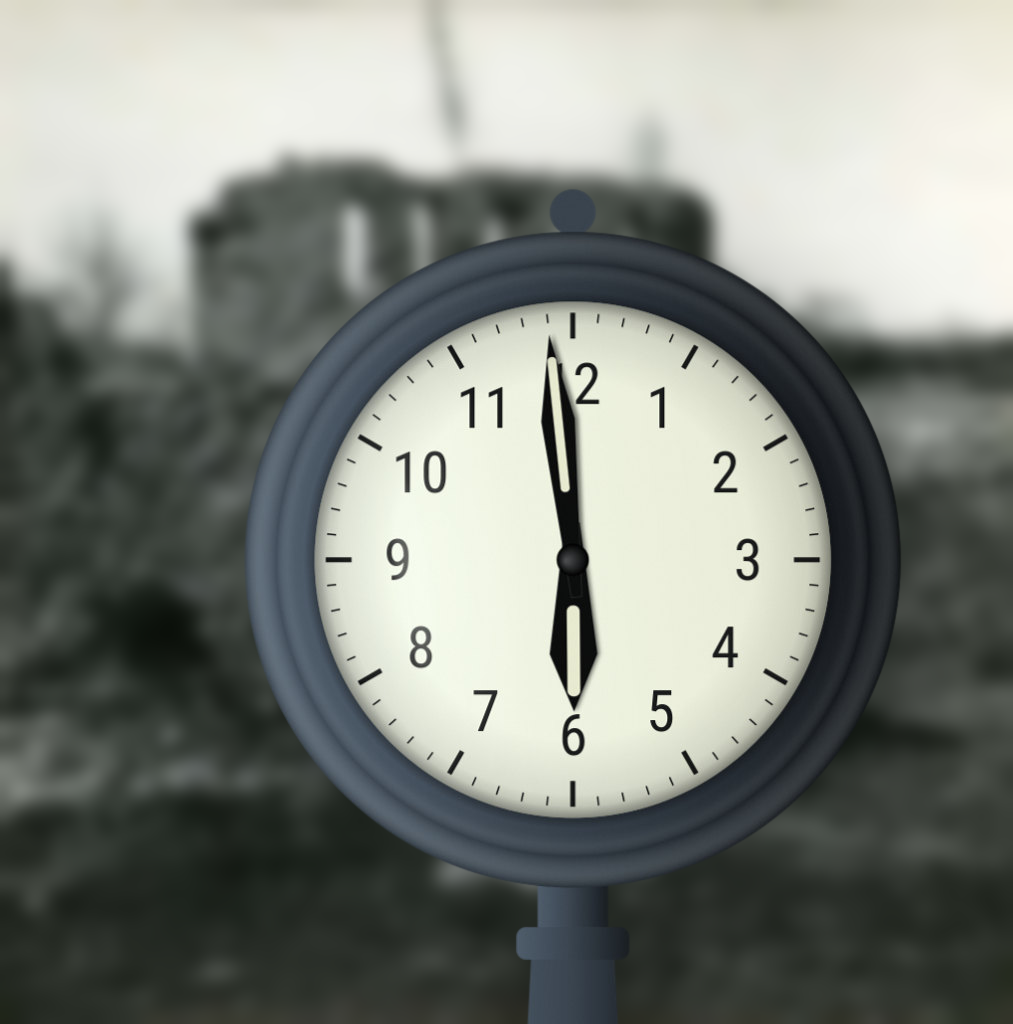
5:59
